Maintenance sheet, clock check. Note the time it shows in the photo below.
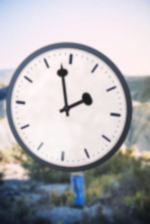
1:58
